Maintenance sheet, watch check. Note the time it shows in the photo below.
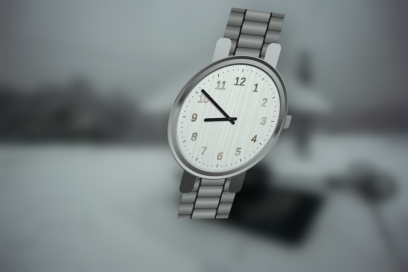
8:51
